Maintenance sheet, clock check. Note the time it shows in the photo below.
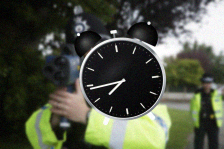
7:44
